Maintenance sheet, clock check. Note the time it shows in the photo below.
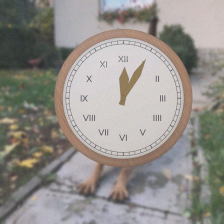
12:05
